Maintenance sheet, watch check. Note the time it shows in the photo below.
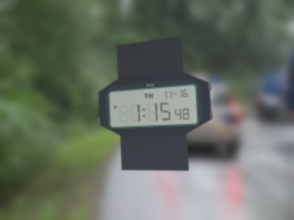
1:15:48
